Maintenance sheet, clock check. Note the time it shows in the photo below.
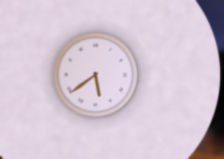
5:39
